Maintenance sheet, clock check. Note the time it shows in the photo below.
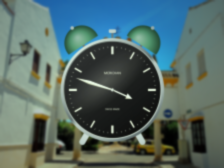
3:48
